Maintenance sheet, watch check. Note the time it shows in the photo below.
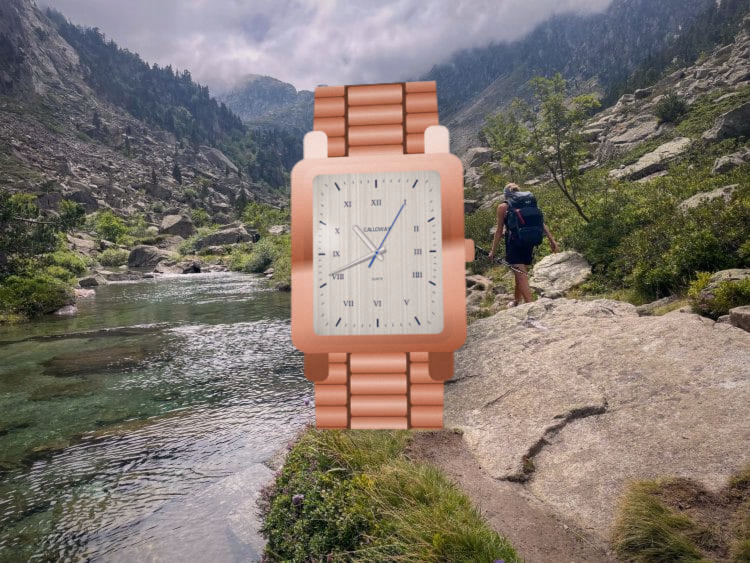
10:41:05
